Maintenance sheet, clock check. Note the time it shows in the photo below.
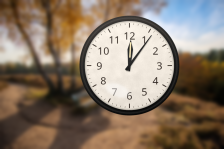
12:06
